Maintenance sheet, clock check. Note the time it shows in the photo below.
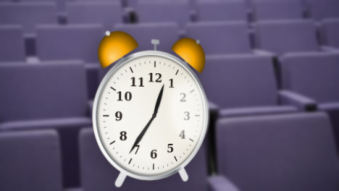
12:36
